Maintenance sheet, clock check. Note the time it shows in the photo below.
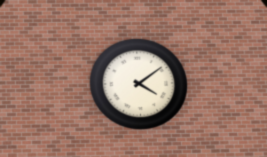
4:09
